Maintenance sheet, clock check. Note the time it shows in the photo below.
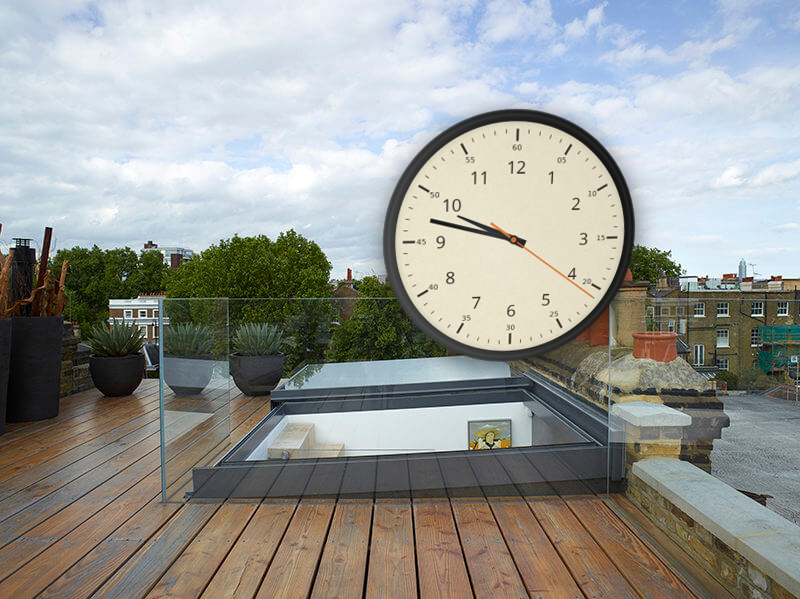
9:47:21
